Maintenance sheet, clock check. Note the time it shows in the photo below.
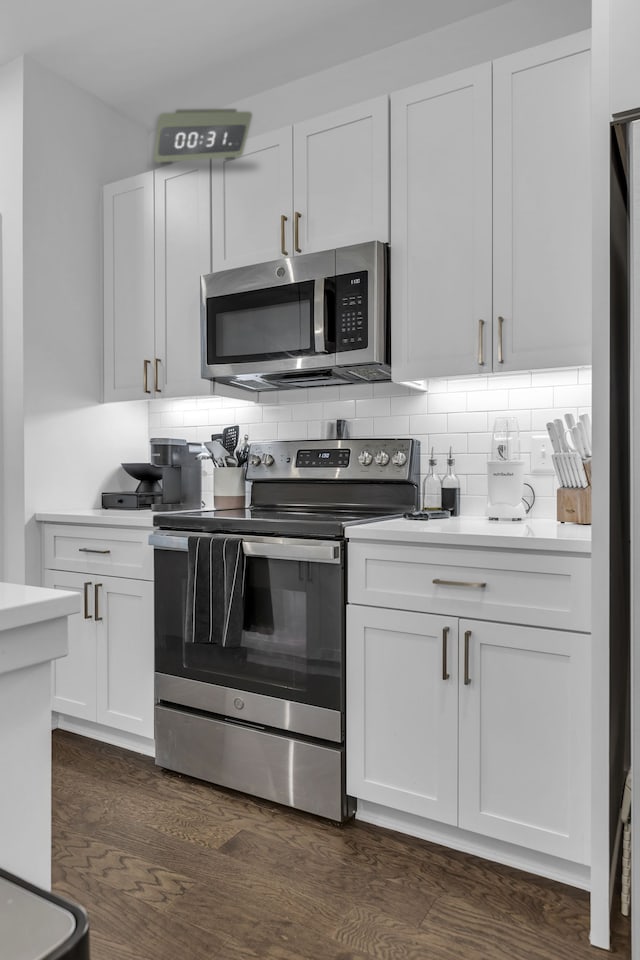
0:31
